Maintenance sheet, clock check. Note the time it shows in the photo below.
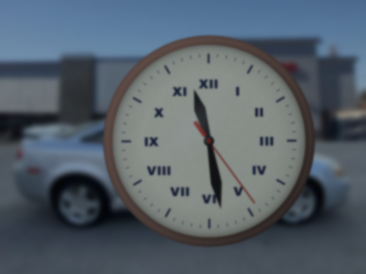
11:28:24
